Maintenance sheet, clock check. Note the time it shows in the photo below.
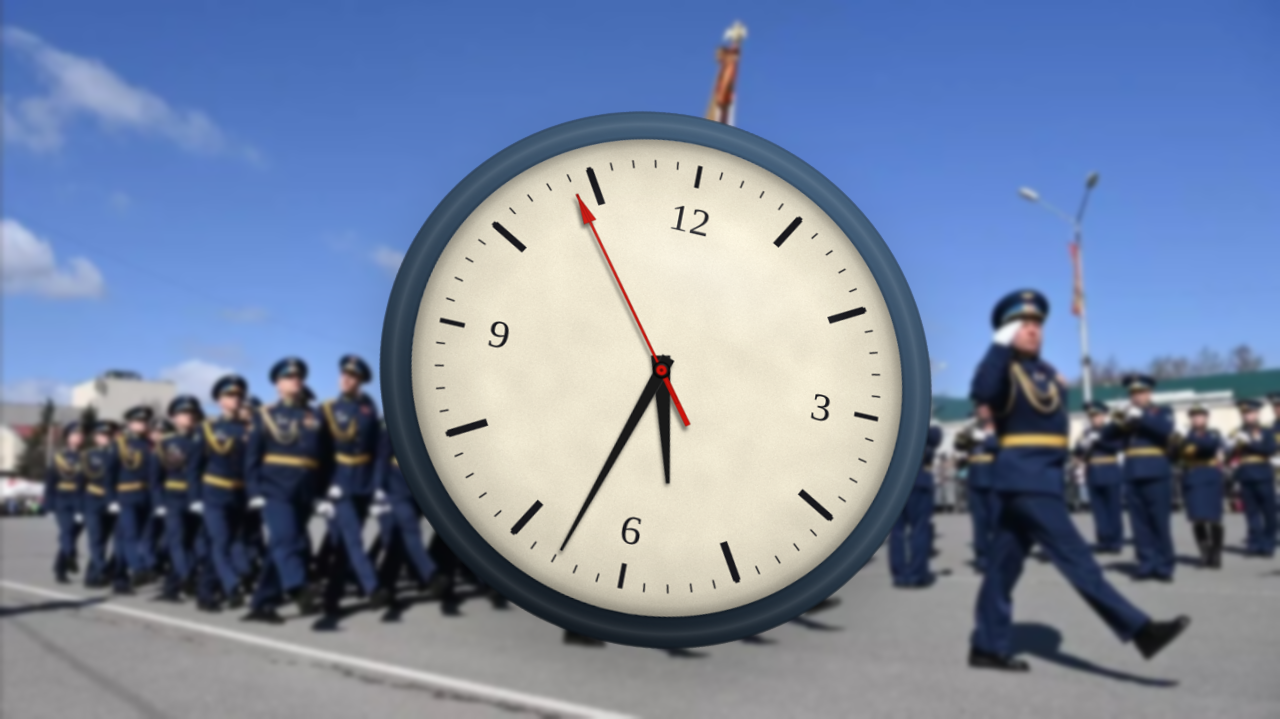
5:32:54
